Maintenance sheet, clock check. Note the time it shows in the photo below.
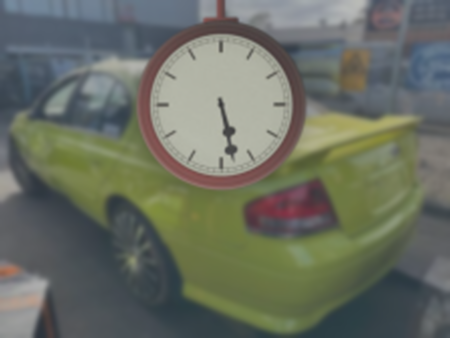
5:28
